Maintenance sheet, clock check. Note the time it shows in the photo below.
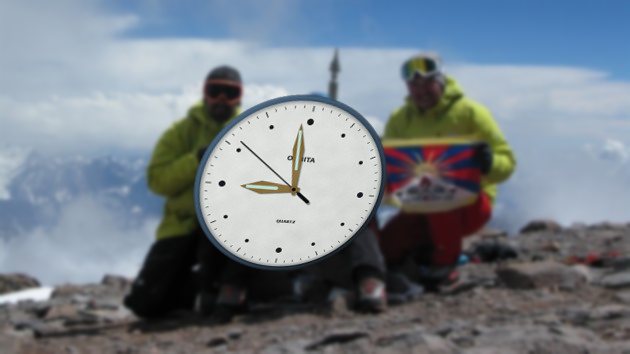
8:58:51
